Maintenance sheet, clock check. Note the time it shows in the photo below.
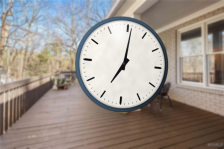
7:01
